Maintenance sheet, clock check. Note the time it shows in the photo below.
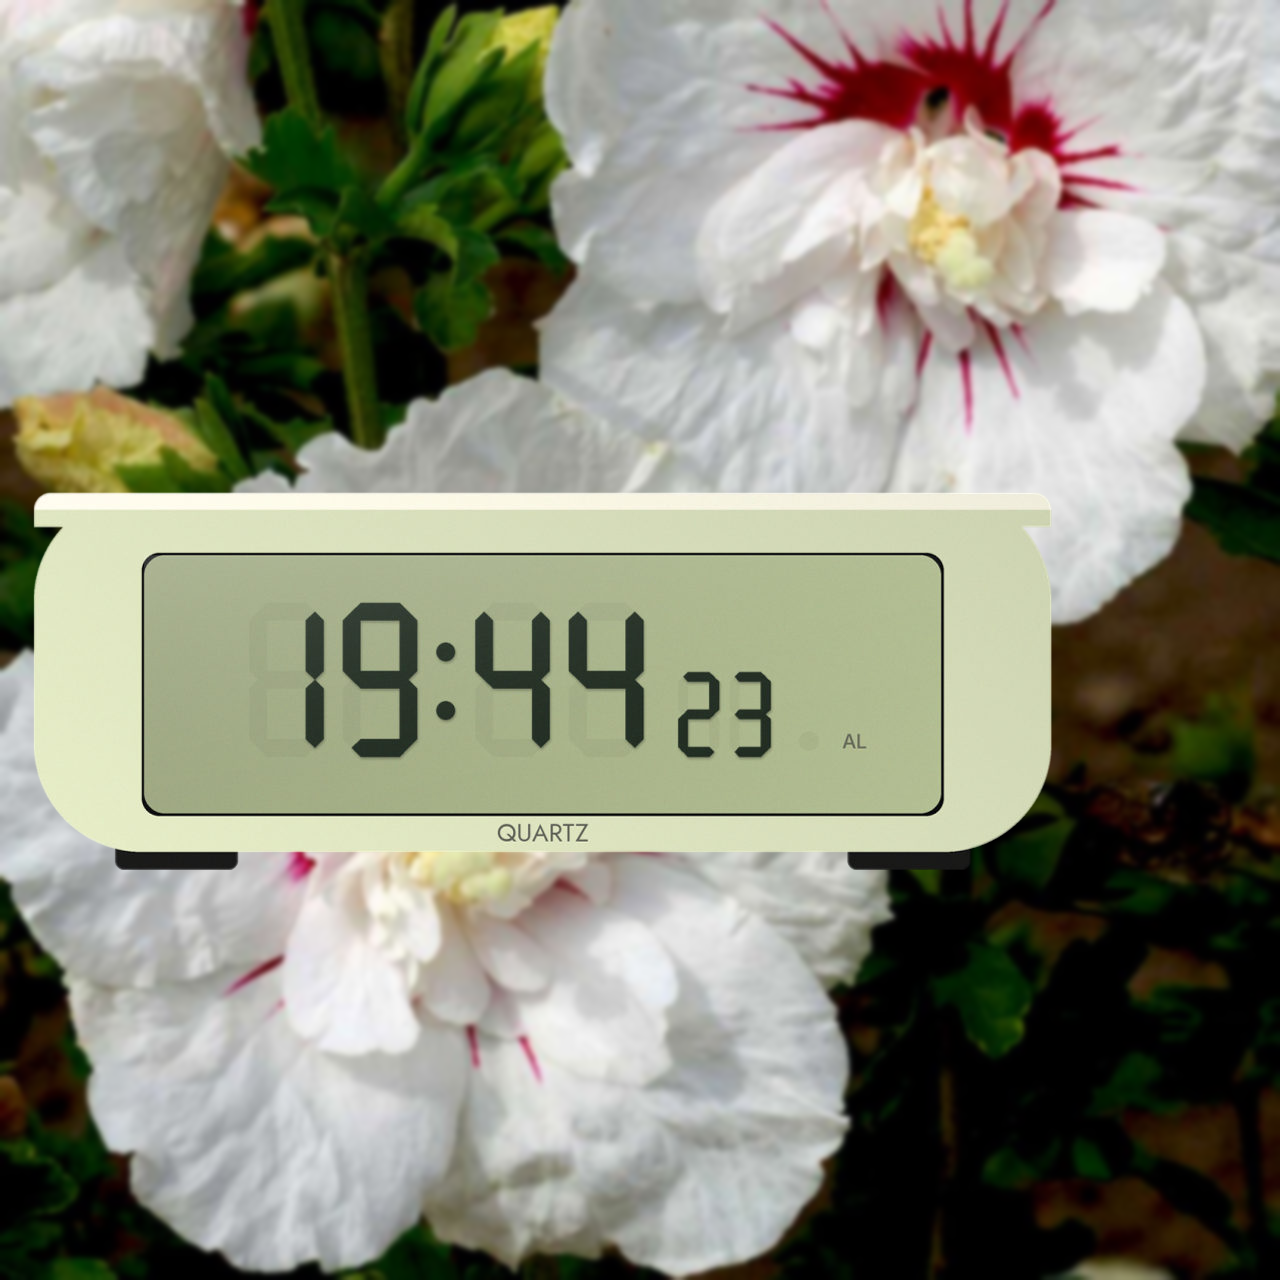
19:44:23
